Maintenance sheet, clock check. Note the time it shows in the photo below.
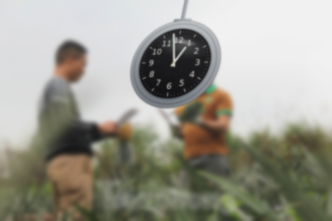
12:58
